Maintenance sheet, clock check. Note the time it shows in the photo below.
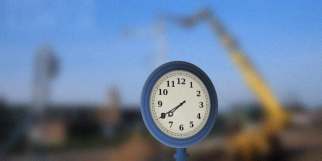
7:40
